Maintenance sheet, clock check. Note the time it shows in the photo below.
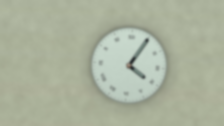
4:05
